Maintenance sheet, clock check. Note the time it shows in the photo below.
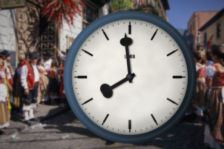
7:59
